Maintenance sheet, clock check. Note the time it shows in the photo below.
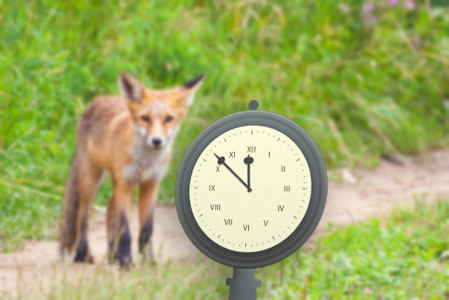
11:52
